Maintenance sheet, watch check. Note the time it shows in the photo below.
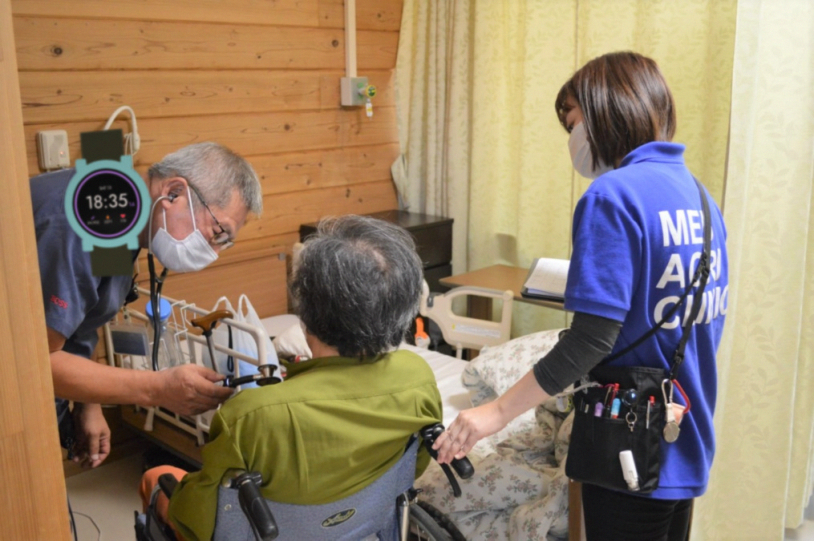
18:35
